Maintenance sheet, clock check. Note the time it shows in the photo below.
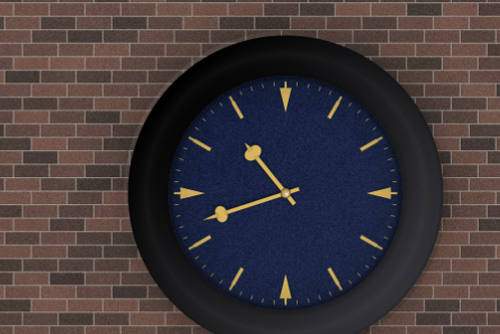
10:42
